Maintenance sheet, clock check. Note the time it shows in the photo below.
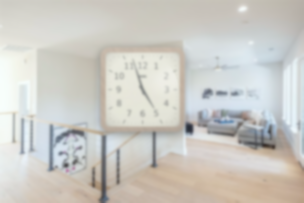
4:57
